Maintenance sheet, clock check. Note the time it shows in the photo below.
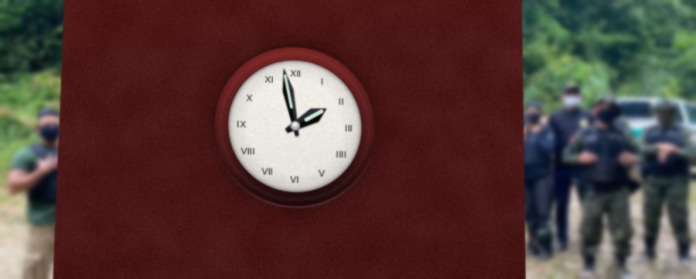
1:58
